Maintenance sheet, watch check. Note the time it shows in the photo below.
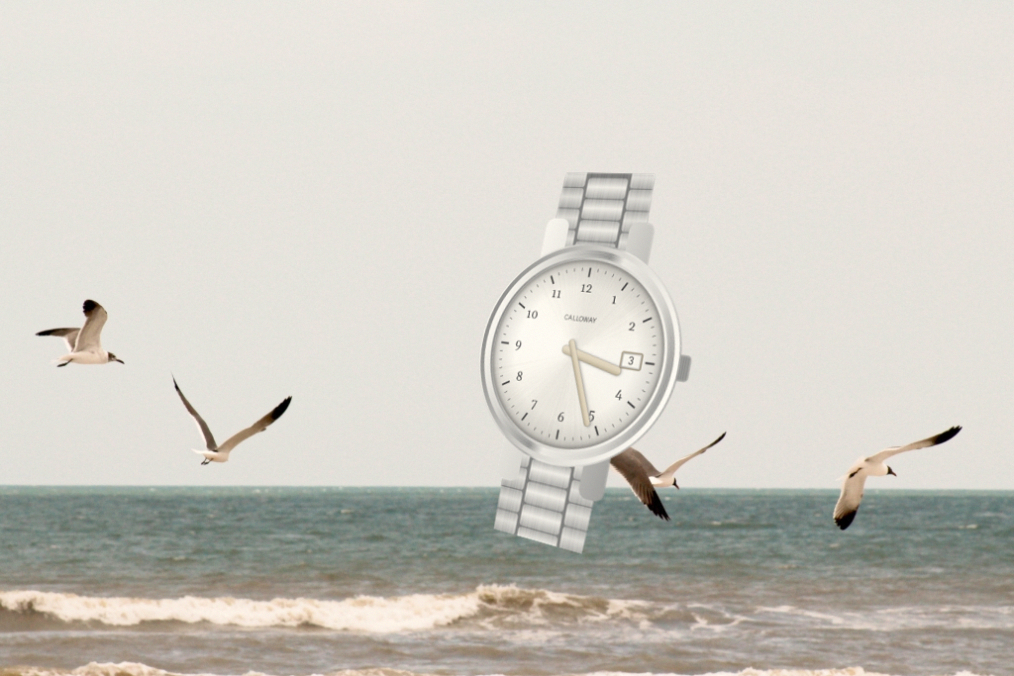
3:26
